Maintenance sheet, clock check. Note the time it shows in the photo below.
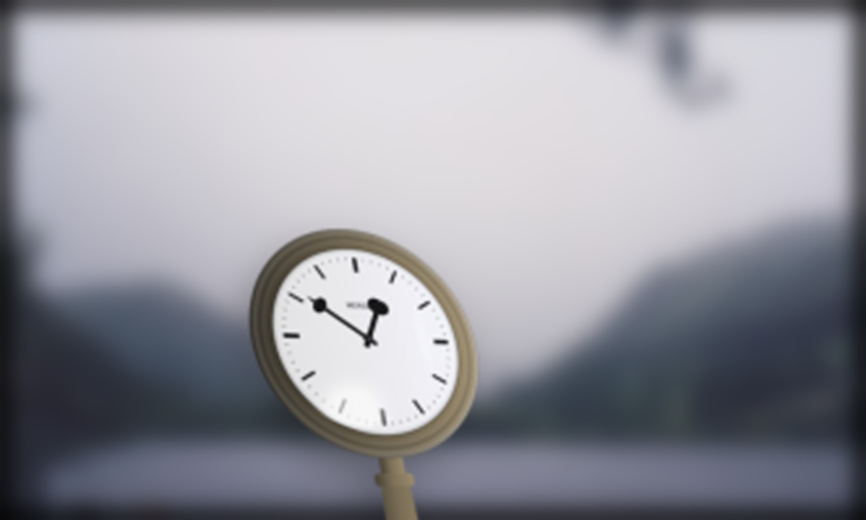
12:51
